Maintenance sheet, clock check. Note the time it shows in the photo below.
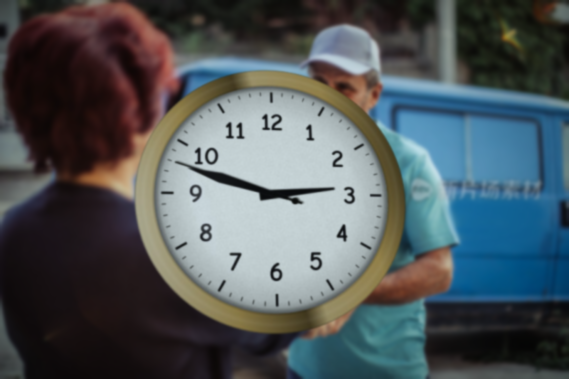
2:47:48
